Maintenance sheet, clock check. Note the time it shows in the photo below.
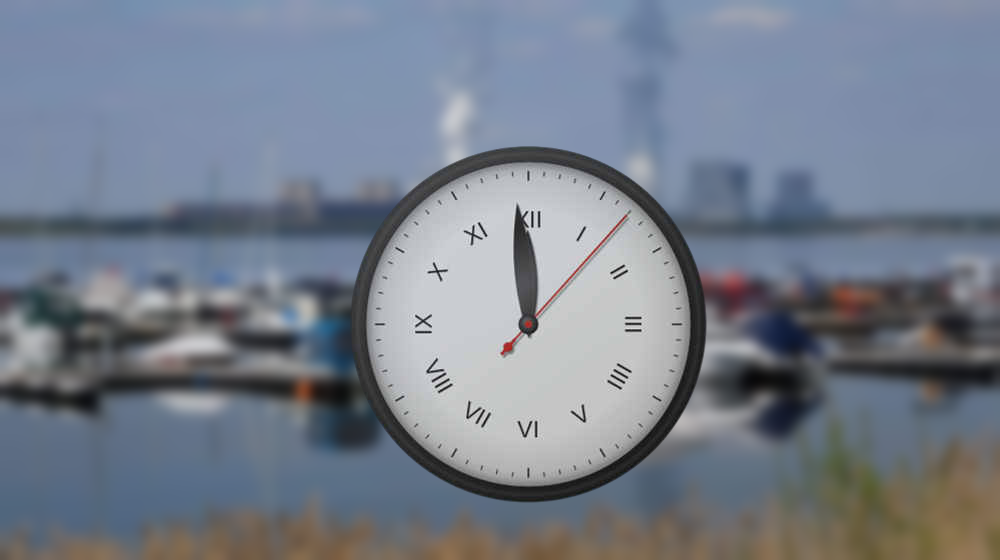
11:59:07
